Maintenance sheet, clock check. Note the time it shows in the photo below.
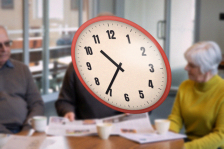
10:36
